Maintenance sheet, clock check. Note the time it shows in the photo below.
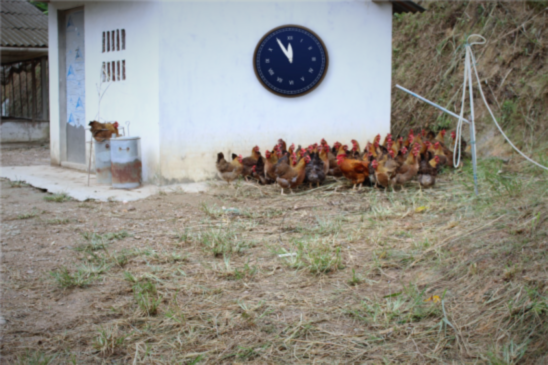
11:55
